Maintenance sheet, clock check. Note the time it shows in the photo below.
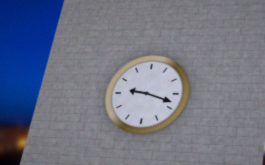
9:18
